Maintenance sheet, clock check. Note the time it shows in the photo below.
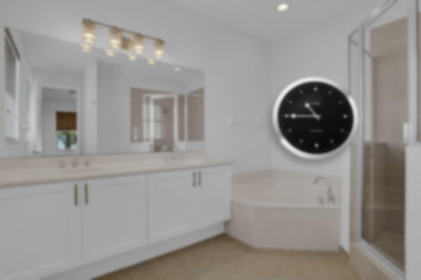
10:45
